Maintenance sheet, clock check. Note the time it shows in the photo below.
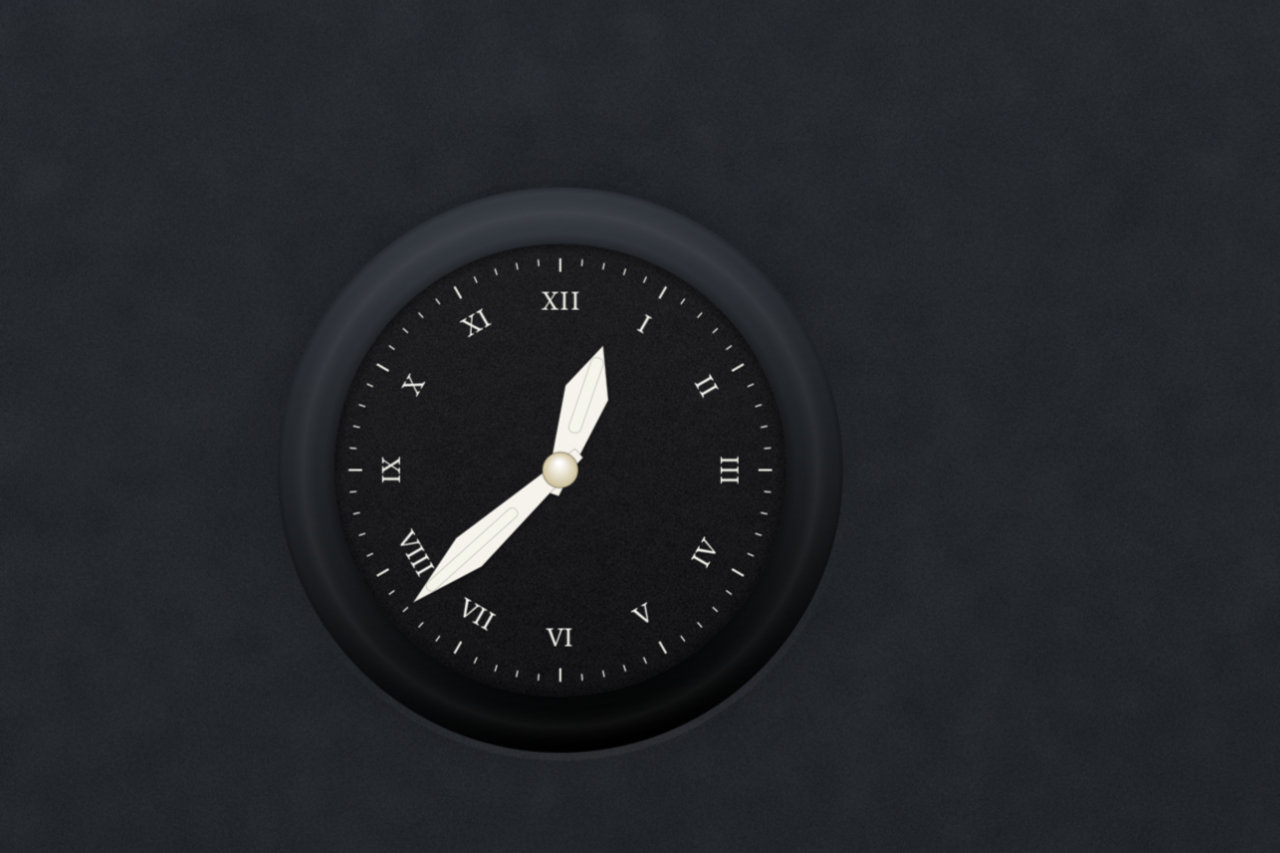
12:38
